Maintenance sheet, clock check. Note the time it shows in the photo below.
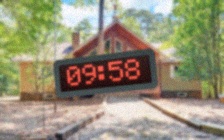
9:58
